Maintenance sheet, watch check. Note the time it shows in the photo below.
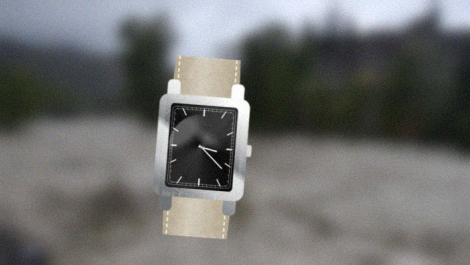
3:22
